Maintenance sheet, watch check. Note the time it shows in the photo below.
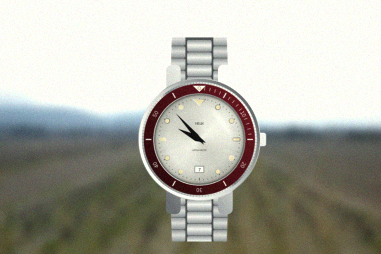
9:53
